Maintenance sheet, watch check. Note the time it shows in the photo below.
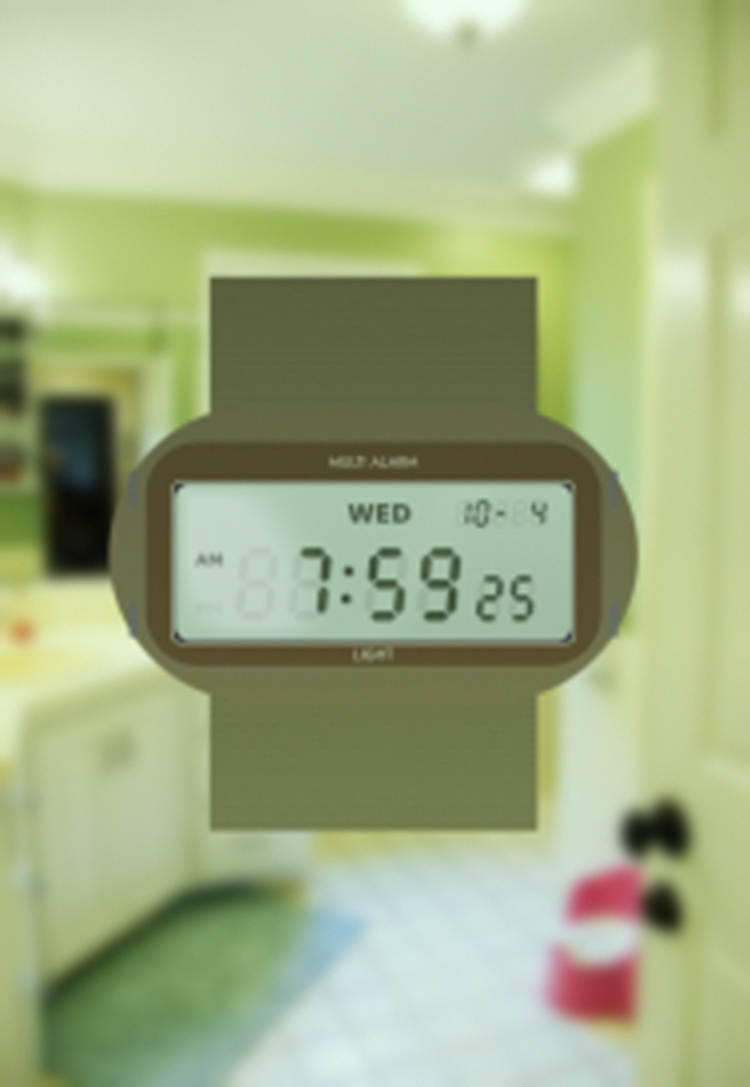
7:59:25
